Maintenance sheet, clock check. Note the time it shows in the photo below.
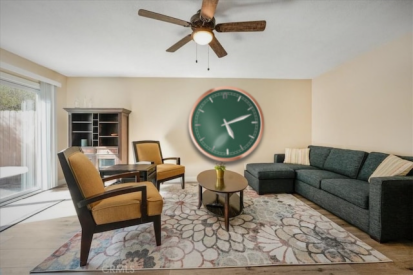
5:12
